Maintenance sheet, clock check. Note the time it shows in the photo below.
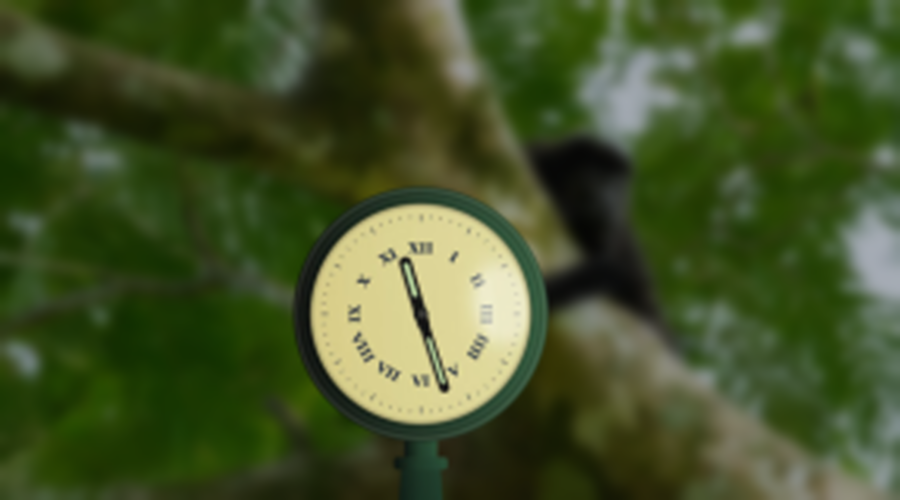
11:27
